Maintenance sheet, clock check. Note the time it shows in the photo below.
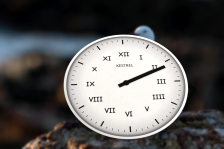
2:11
